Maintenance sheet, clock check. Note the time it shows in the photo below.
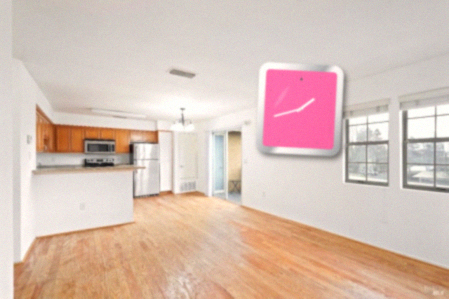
1:42
